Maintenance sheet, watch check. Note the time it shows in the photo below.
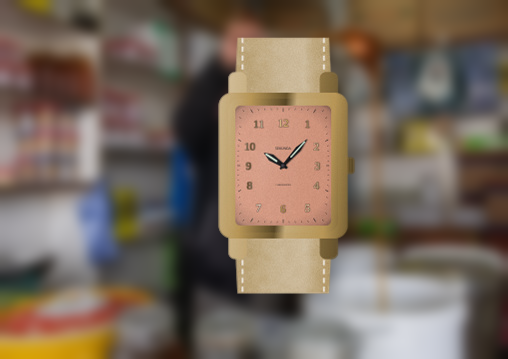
10:07
